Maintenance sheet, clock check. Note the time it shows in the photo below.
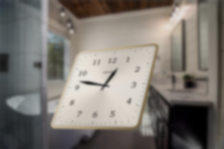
12:47
